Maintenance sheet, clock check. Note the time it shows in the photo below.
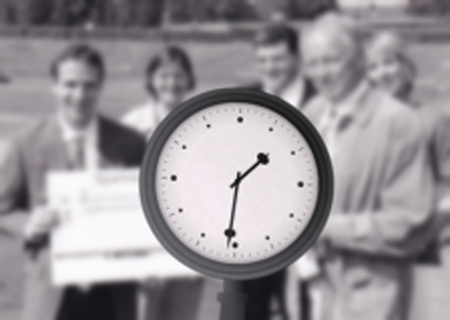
1:31
